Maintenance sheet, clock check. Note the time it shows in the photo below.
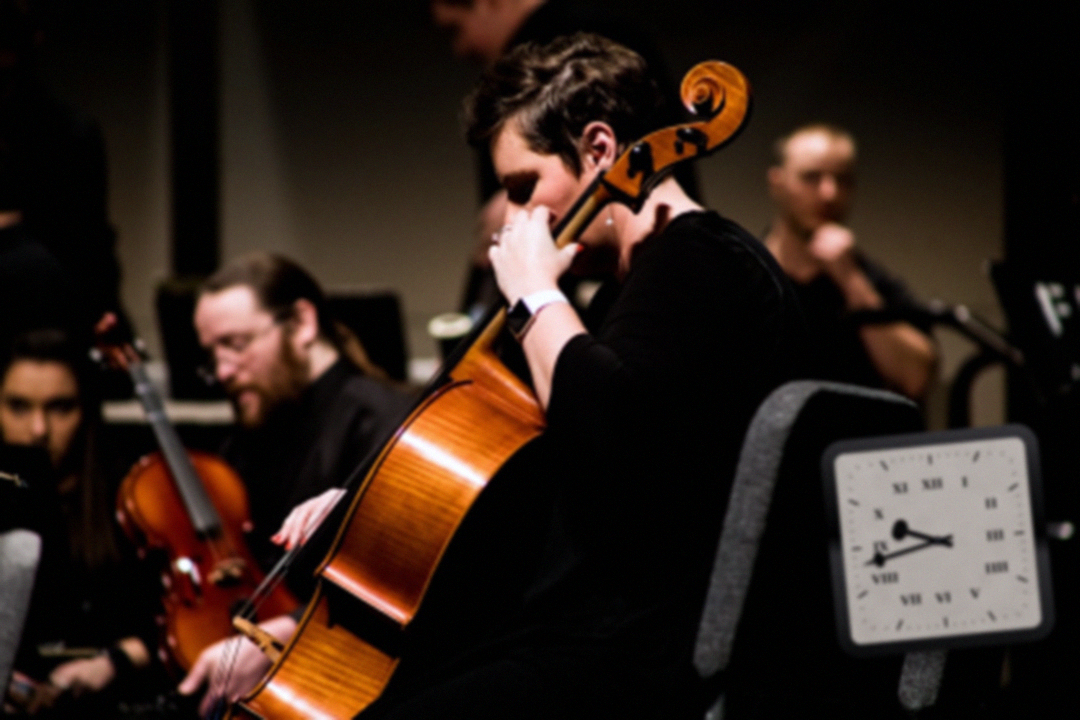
9:43
